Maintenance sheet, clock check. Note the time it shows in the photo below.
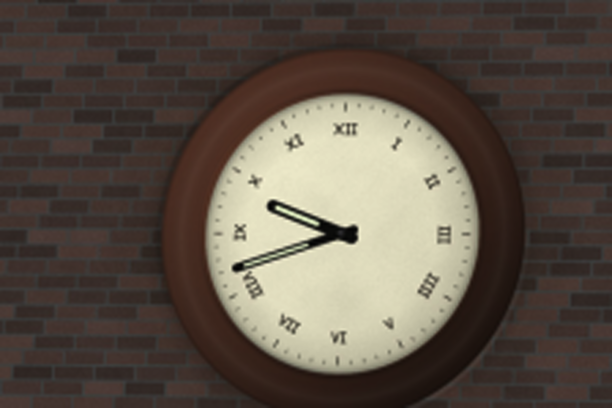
9:42
